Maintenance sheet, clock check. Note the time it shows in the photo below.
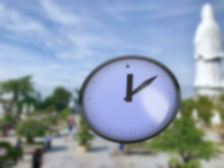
12:09
